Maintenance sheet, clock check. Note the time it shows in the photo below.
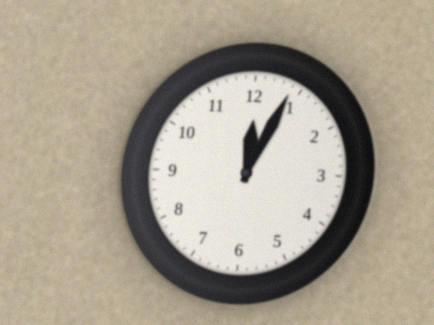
12:04
